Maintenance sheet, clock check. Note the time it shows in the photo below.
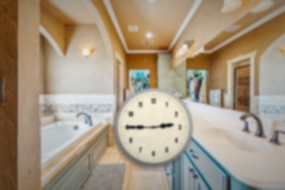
2:45
